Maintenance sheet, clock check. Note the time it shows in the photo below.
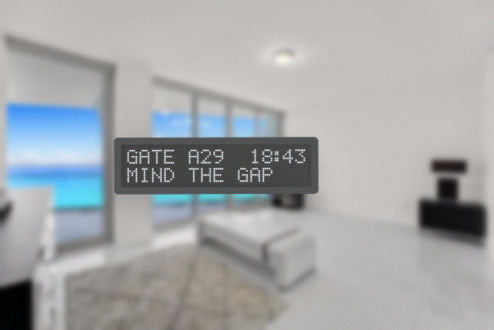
18:43
